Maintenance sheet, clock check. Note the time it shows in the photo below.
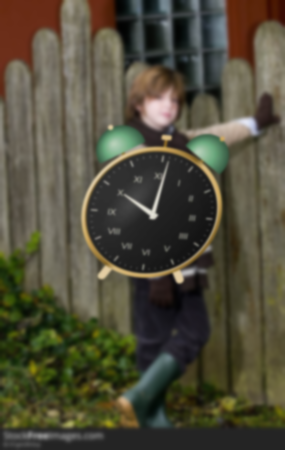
10:01
